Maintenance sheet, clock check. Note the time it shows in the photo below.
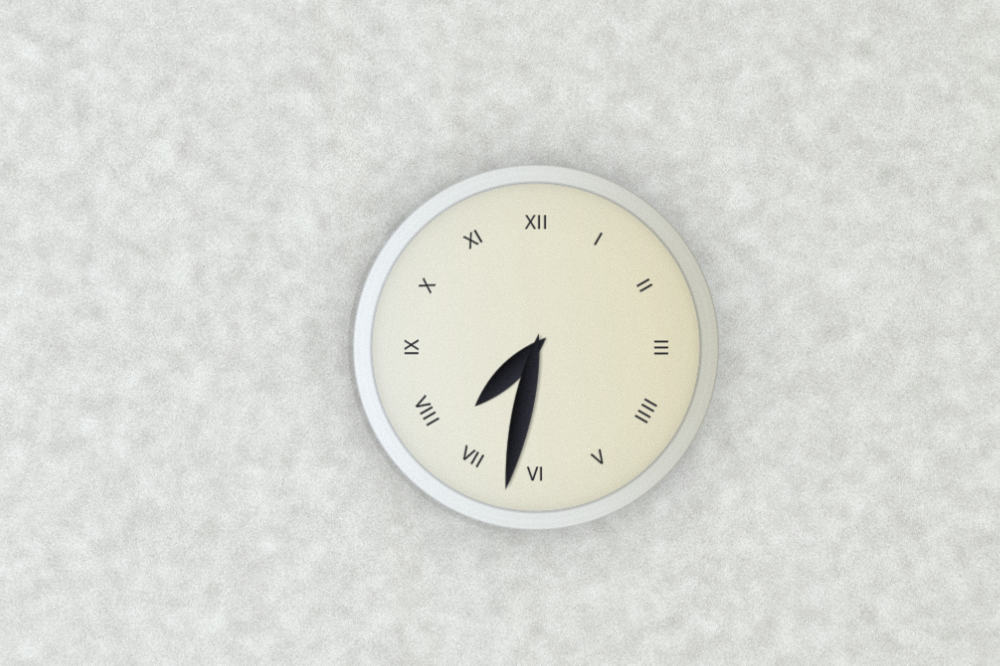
7:32
